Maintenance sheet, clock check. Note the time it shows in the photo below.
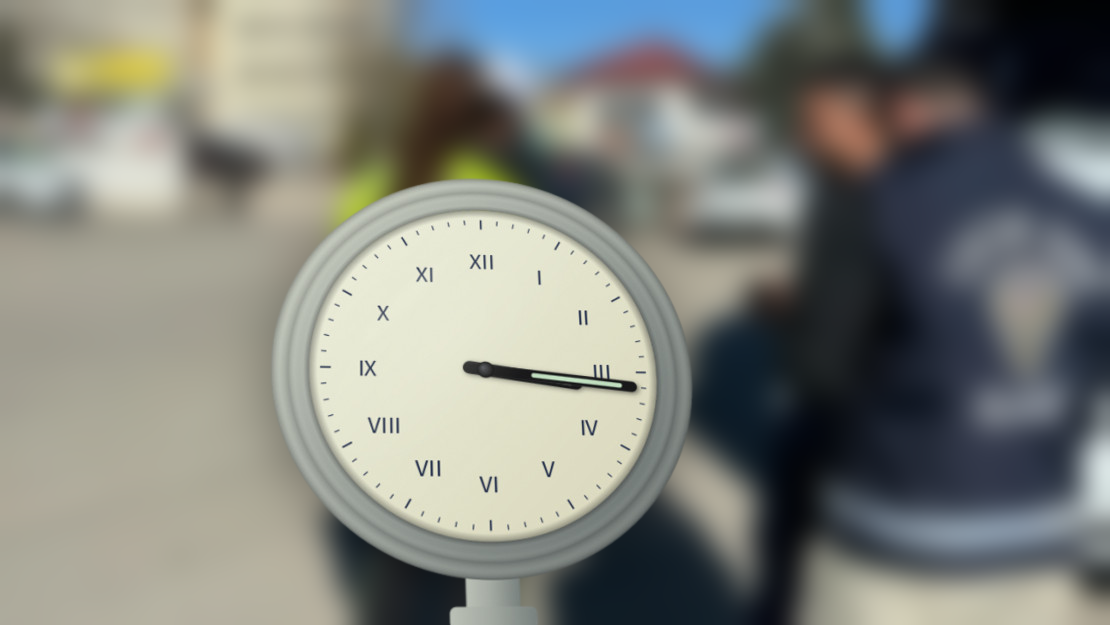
3:16
